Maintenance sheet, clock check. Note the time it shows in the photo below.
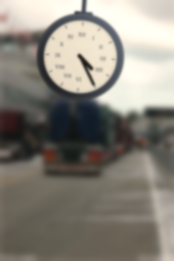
4:25
